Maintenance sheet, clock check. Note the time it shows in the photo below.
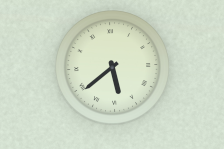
5:39
